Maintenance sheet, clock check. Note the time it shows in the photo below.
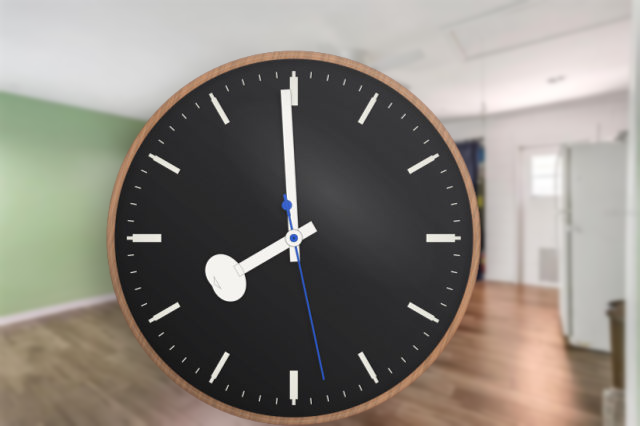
7:59:28
